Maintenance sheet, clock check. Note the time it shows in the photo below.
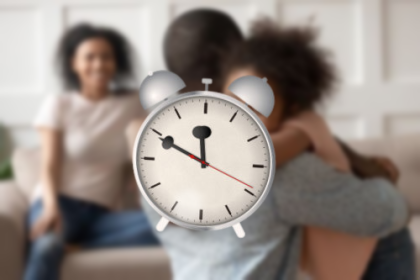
11:49:19
